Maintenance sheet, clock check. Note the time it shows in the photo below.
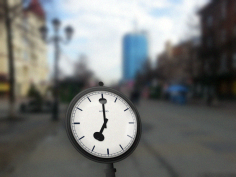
7:00
